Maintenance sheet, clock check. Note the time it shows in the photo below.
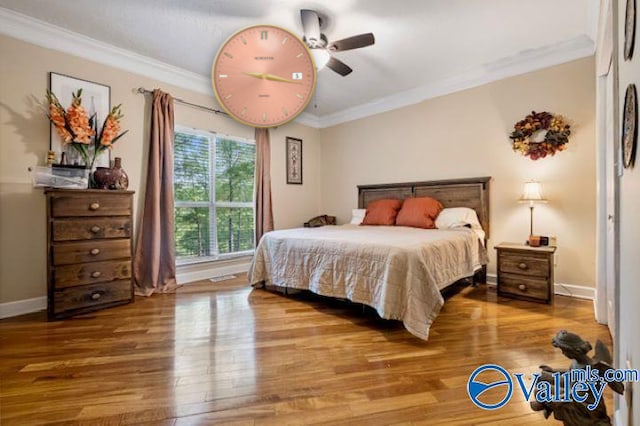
9:17
